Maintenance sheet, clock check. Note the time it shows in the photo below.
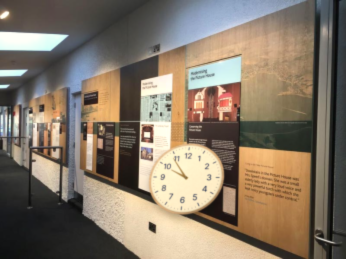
9:54
